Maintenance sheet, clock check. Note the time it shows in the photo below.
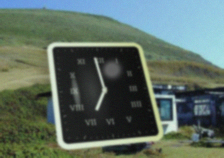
6:59
